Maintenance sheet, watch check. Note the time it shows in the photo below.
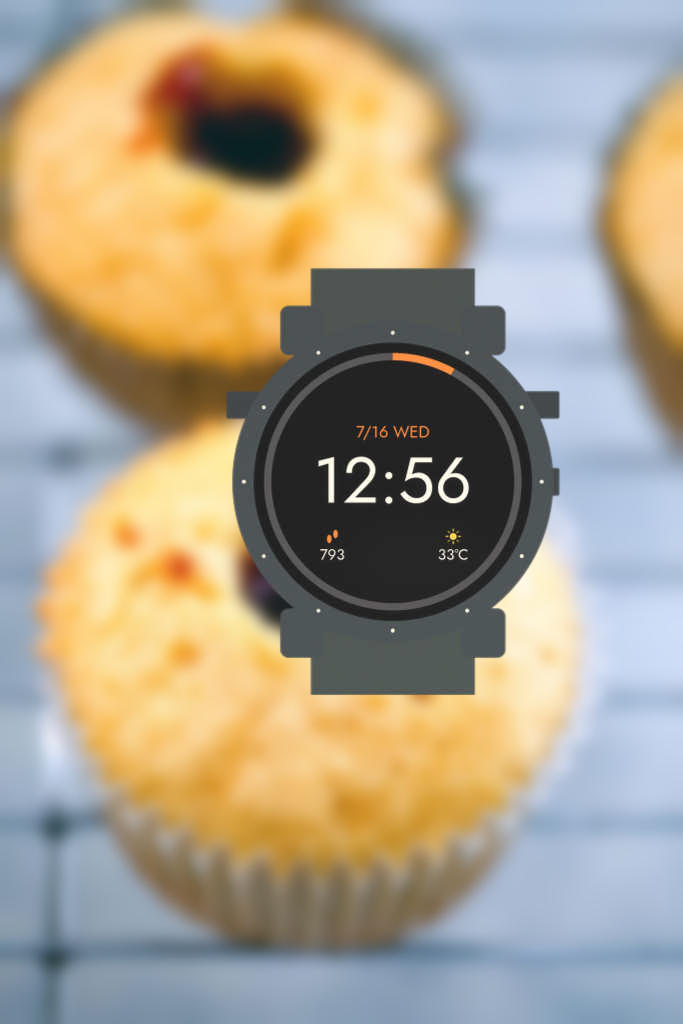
12:56
